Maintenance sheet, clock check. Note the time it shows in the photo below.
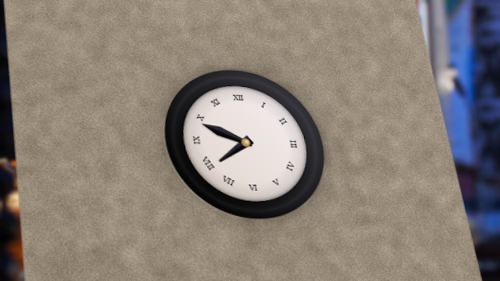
7:49
